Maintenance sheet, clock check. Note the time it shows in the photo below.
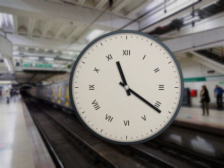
11:21
